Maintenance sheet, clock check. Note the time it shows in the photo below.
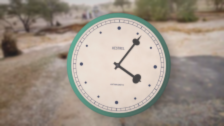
4:06
